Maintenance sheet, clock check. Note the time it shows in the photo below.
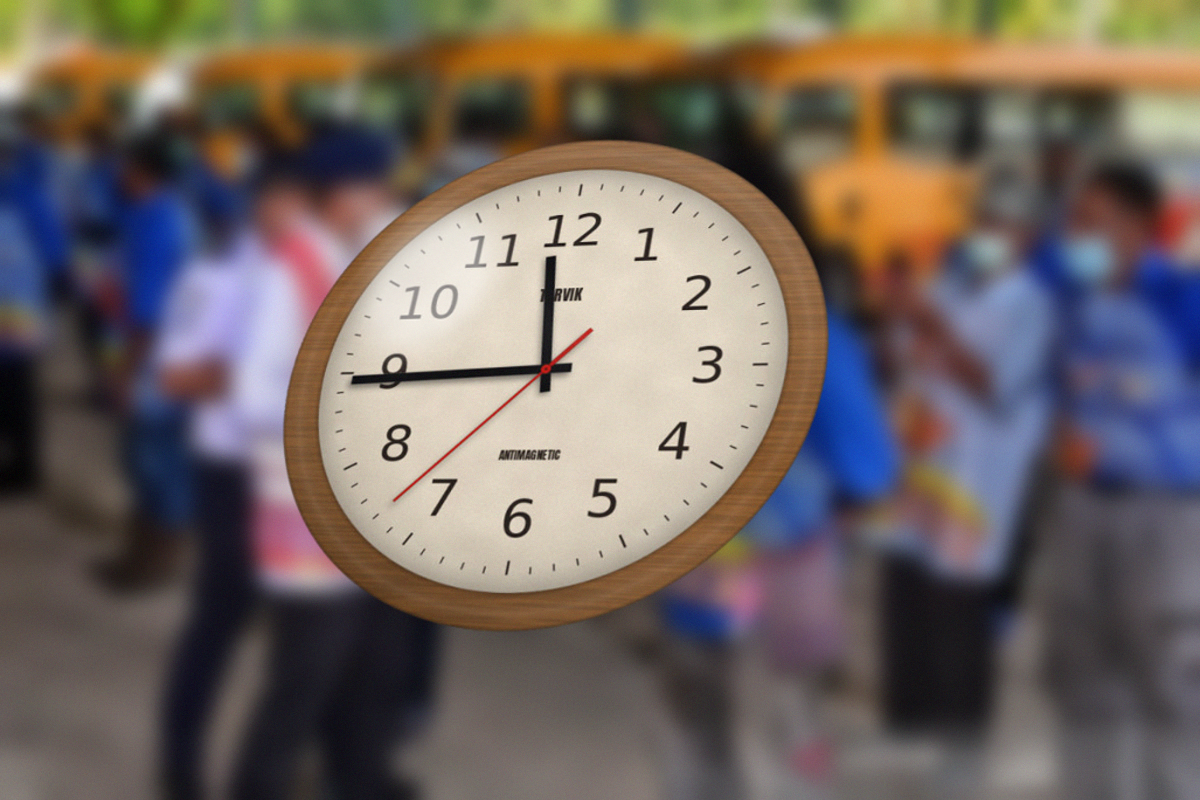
11:44:37
